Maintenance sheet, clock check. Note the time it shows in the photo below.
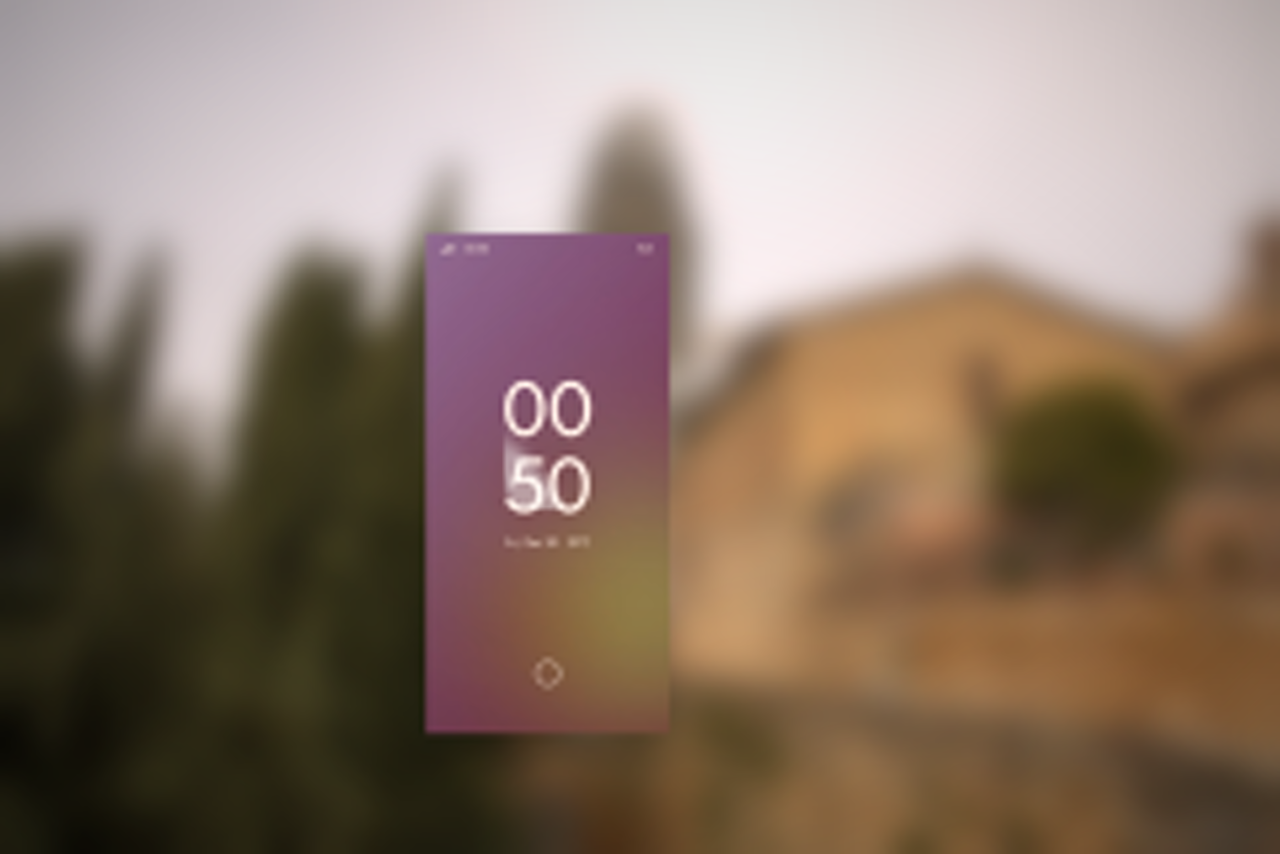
0:50
